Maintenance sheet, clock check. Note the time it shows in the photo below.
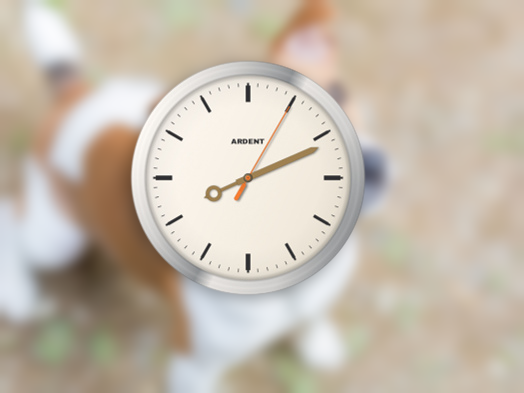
8:11:05
